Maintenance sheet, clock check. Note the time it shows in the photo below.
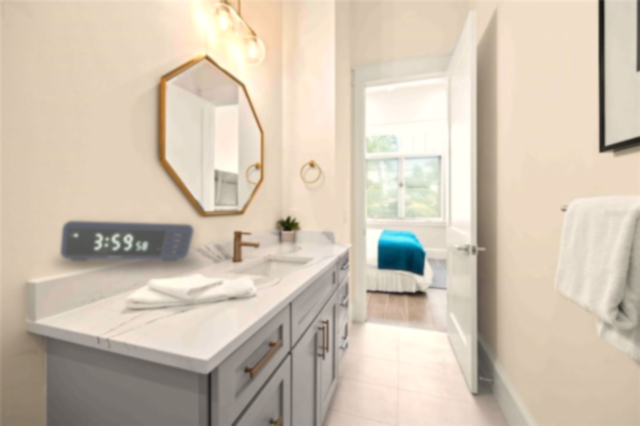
3:59
